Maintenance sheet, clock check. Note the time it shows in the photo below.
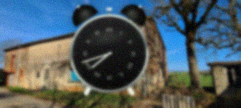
7:42
